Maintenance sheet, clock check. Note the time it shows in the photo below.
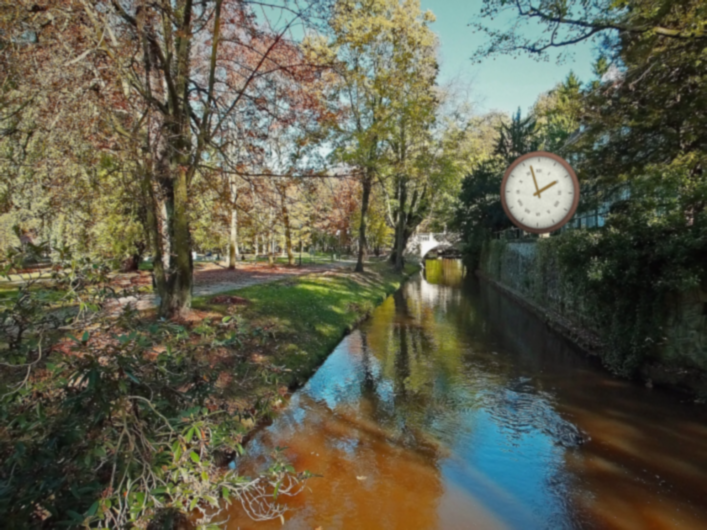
1:57
